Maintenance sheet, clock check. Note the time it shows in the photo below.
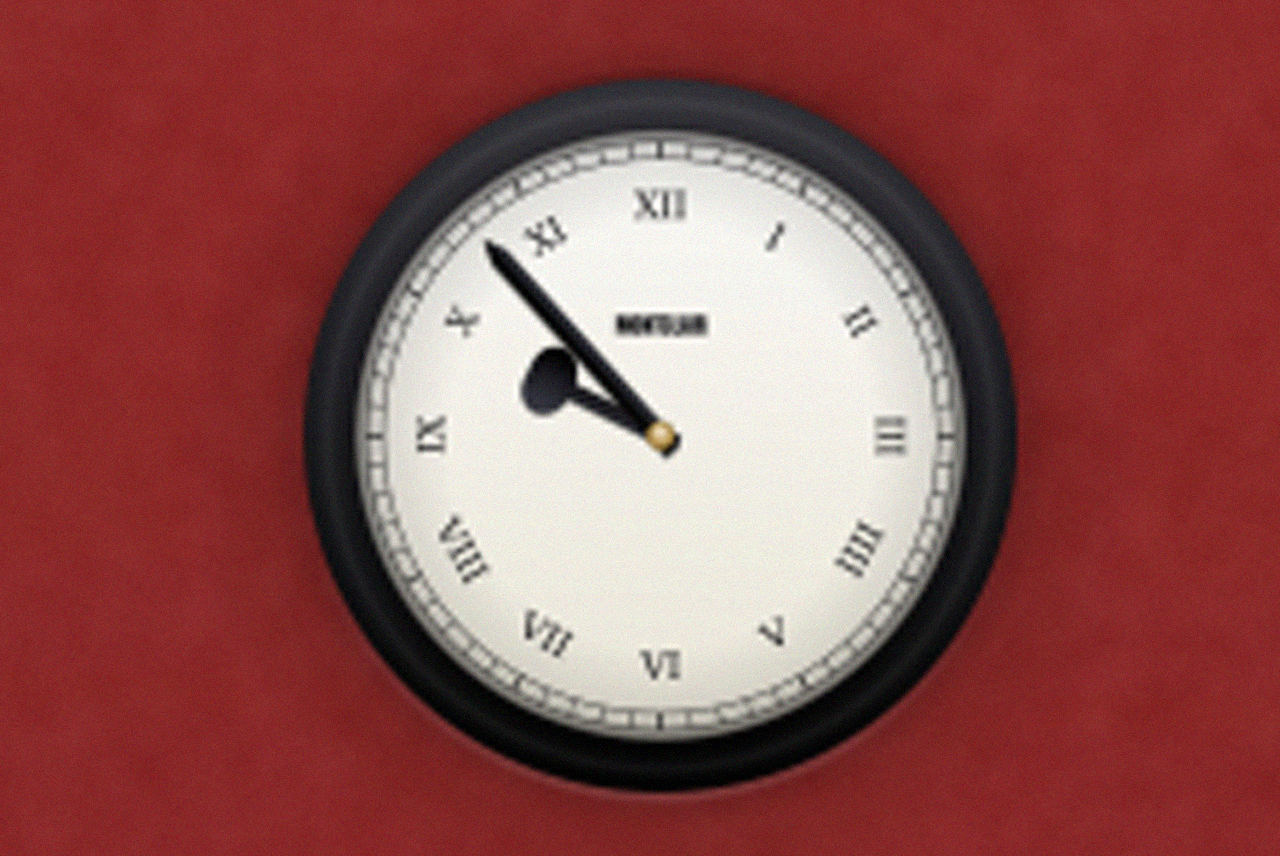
9:53
